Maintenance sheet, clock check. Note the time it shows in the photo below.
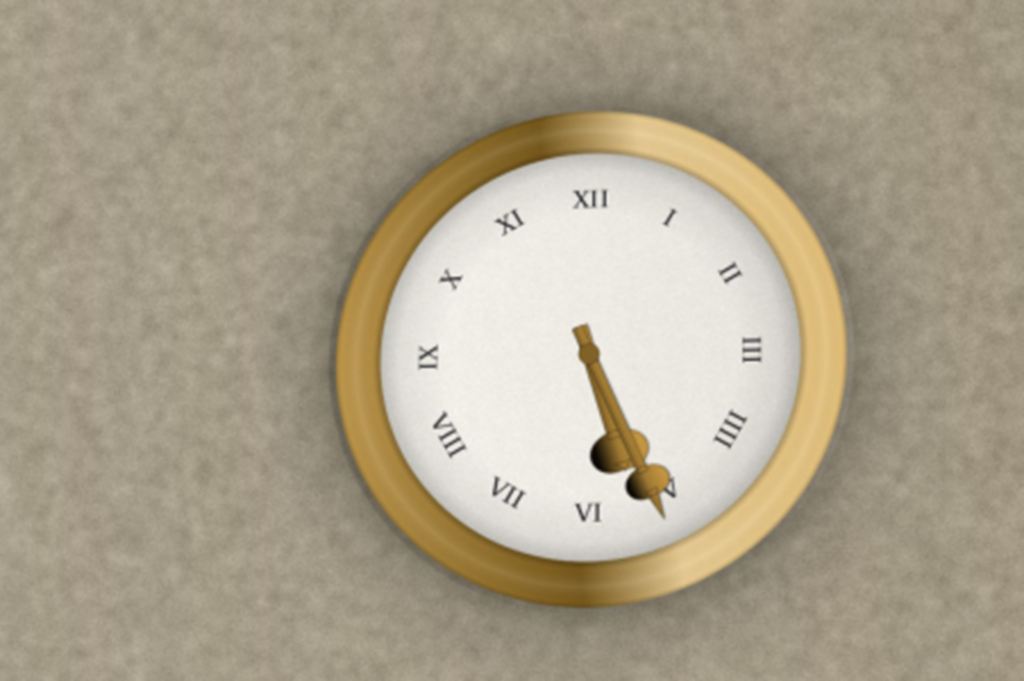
5:26
